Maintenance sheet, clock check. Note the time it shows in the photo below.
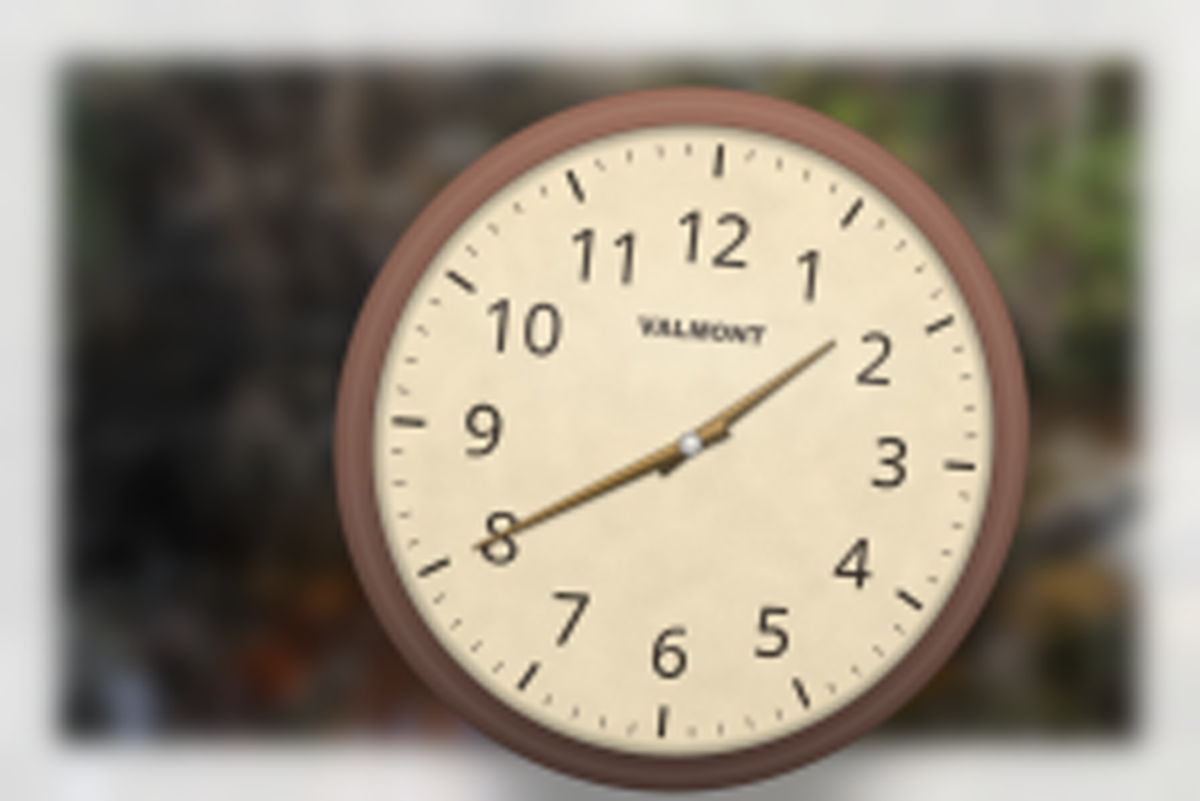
1:40
